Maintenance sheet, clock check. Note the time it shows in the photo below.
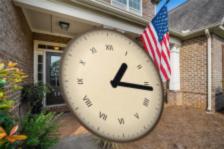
1:16
